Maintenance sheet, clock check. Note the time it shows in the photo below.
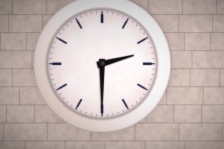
2:30
